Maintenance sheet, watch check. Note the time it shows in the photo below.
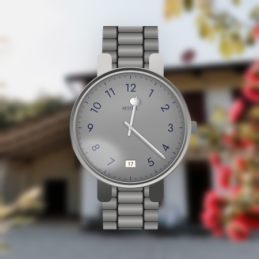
12:22
